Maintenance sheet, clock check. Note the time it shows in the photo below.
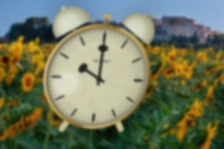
10:00
